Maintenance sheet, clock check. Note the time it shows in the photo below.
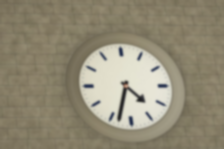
4:33
